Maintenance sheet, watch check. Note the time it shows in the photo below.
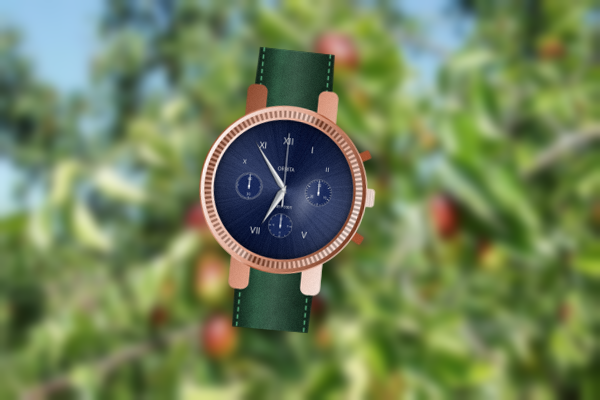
6:54
